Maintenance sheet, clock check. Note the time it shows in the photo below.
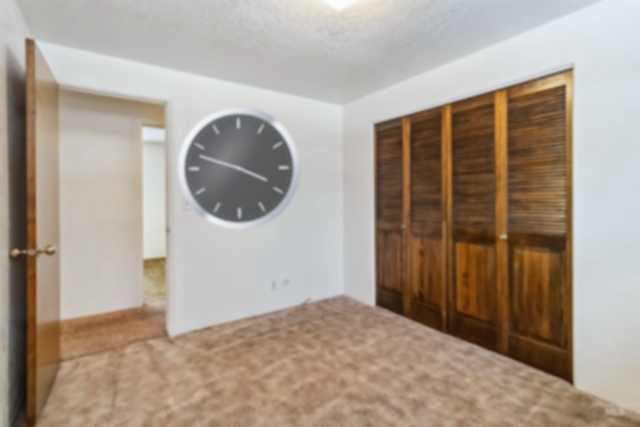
3:48
